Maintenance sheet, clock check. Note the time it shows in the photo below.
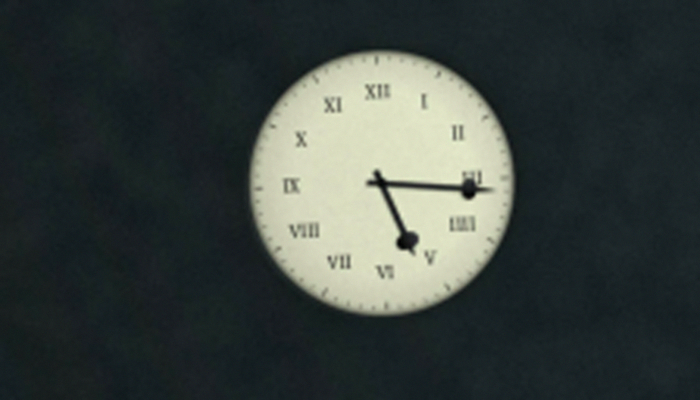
5:16
